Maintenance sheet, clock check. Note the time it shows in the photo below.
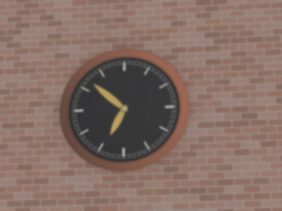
6:52
